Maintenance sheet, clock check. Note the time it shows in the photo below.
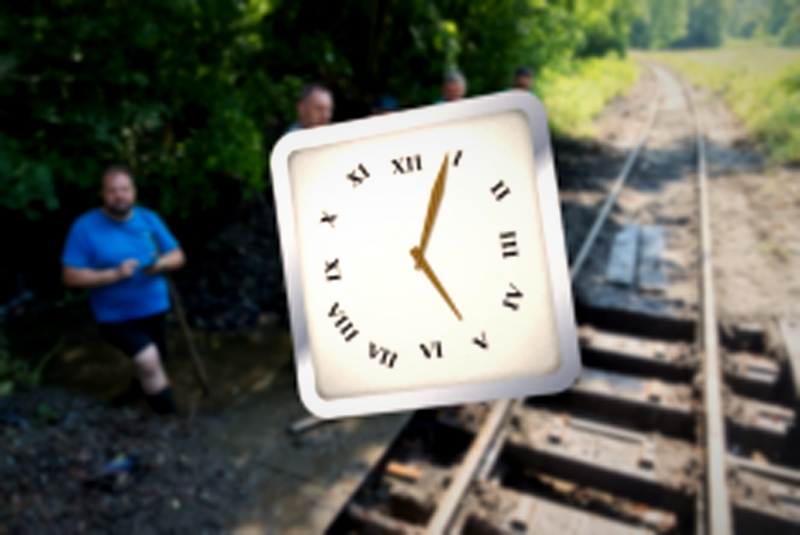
5:04
